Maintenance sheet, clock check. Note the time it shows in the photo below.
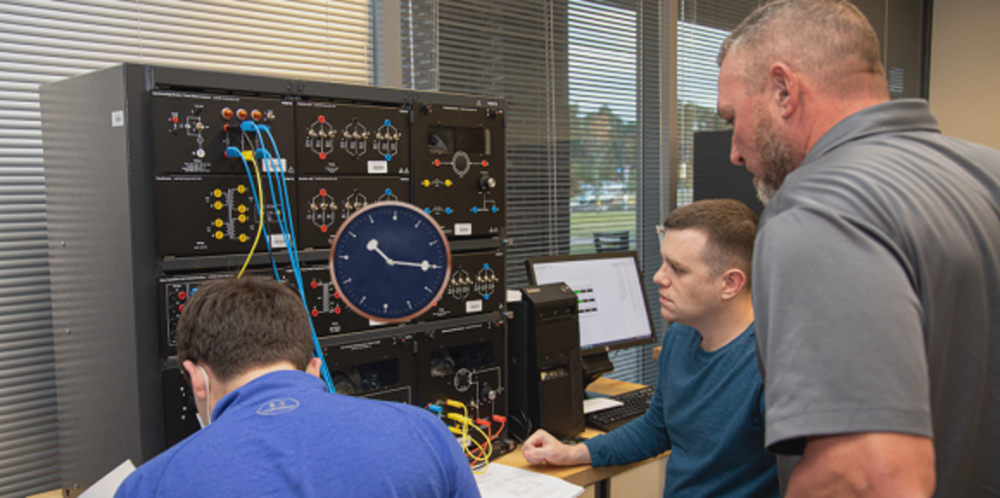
10:15
